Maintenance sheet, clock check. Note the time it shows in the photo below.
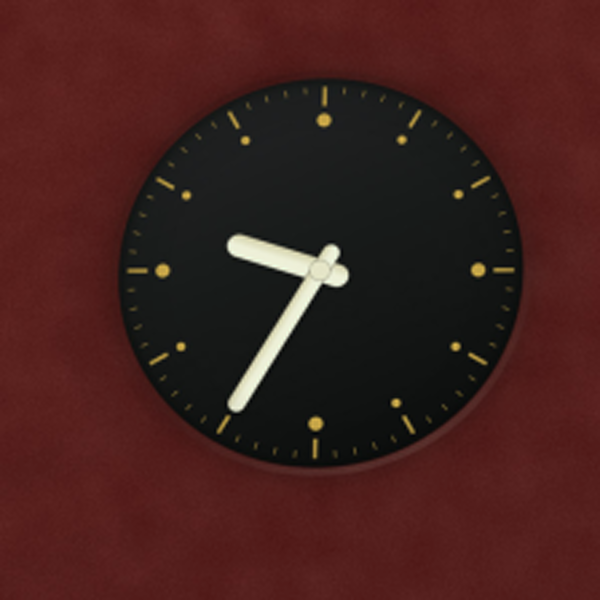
9:35
